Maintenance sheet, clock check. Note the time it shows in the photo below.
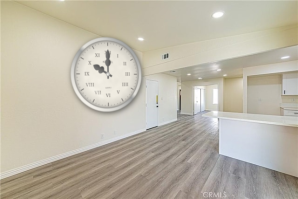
10:00
